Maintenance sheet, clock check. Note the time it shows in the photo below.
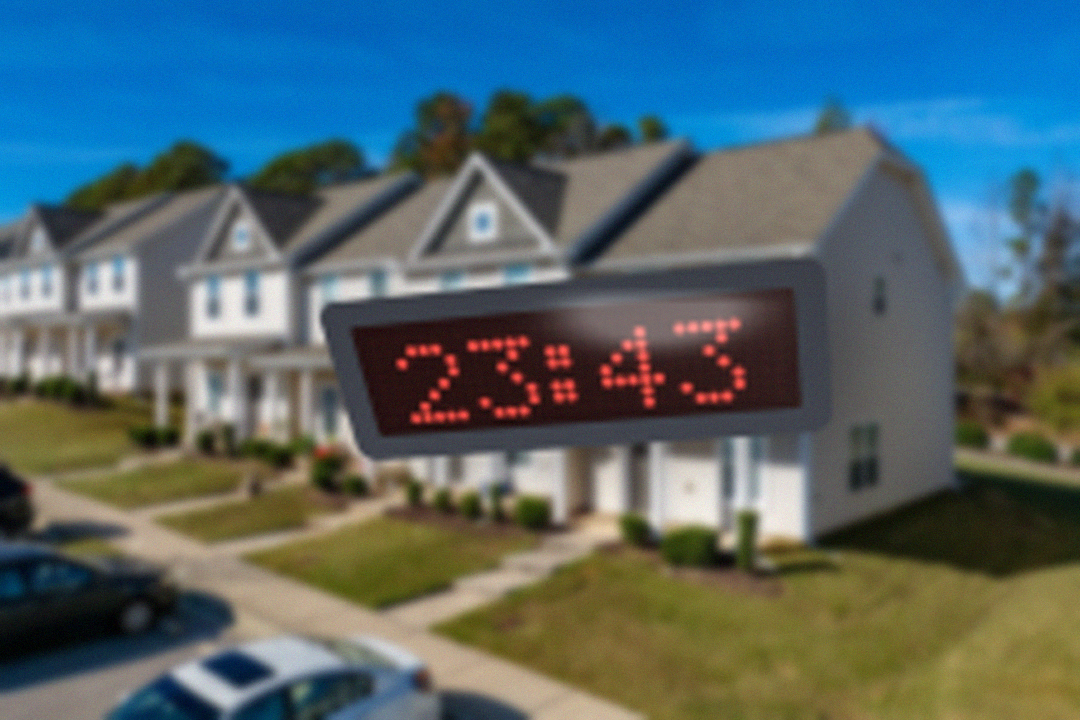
23:43
